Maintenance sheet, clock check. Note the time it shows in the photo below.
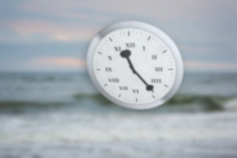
11:24
